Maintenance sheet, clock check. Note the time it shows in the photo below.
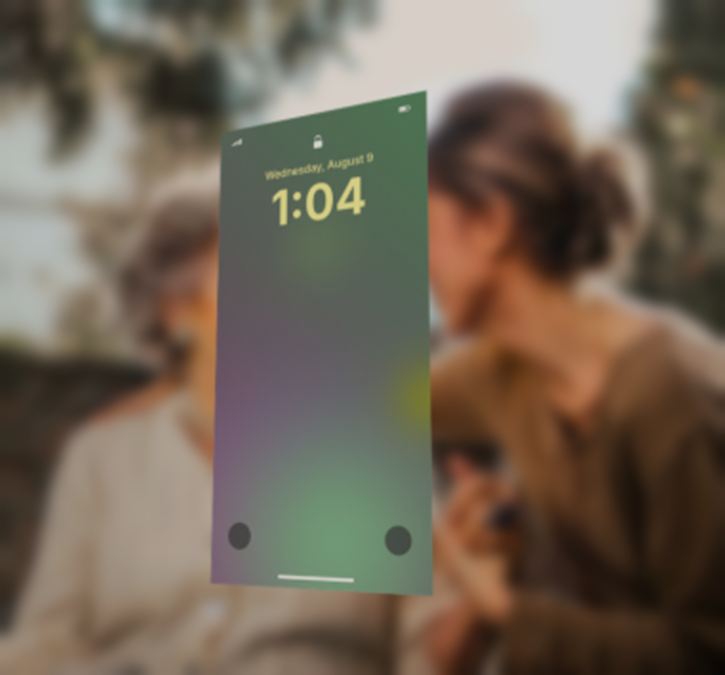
1:04
